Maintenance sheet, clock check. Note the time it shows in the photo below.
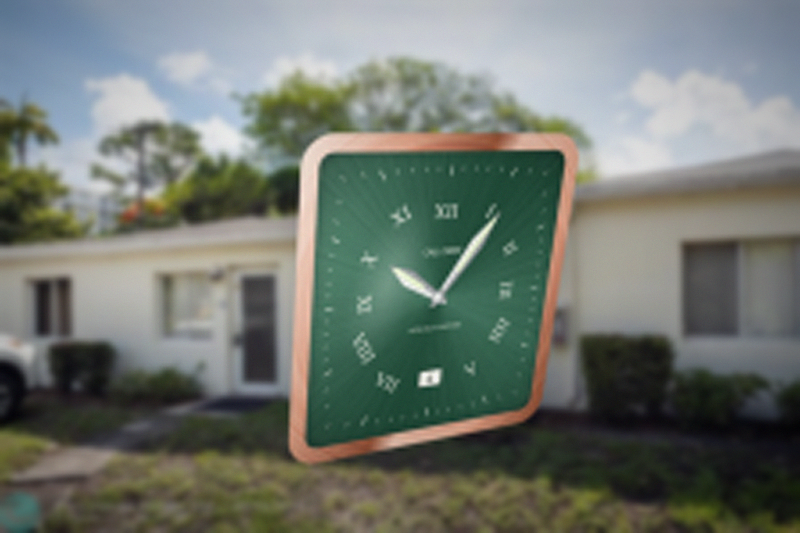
10:06
